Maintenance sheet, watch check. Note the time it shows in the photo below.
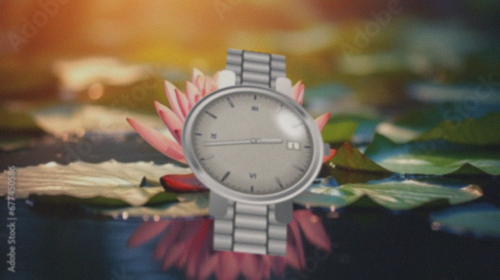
2:43
